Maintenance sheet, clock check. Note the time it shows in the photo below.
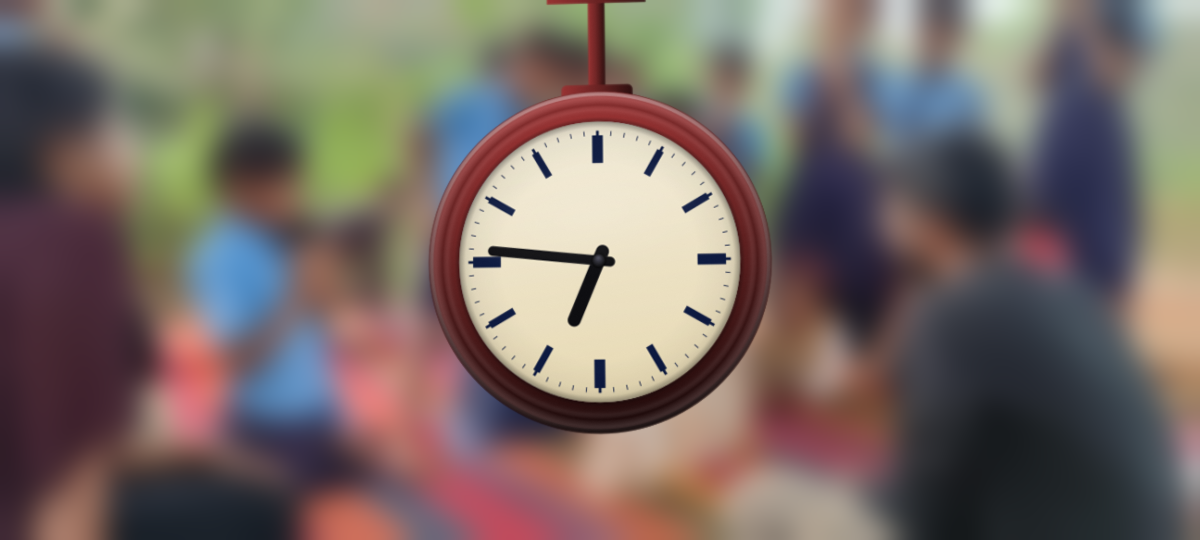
6:46
